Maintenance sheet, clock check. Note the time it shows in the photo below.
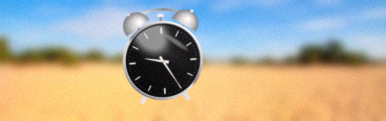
9:25
